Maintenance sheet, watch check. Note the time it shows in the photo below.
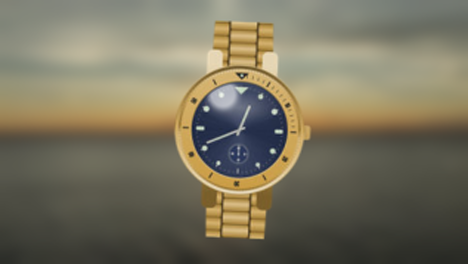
12:41
